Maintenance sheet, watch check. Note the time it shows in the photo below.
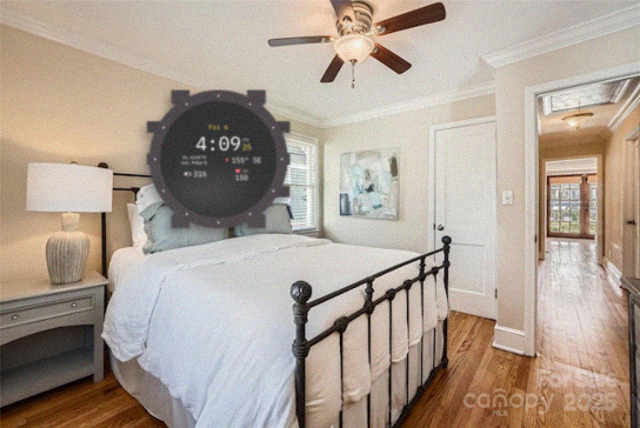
4:09
